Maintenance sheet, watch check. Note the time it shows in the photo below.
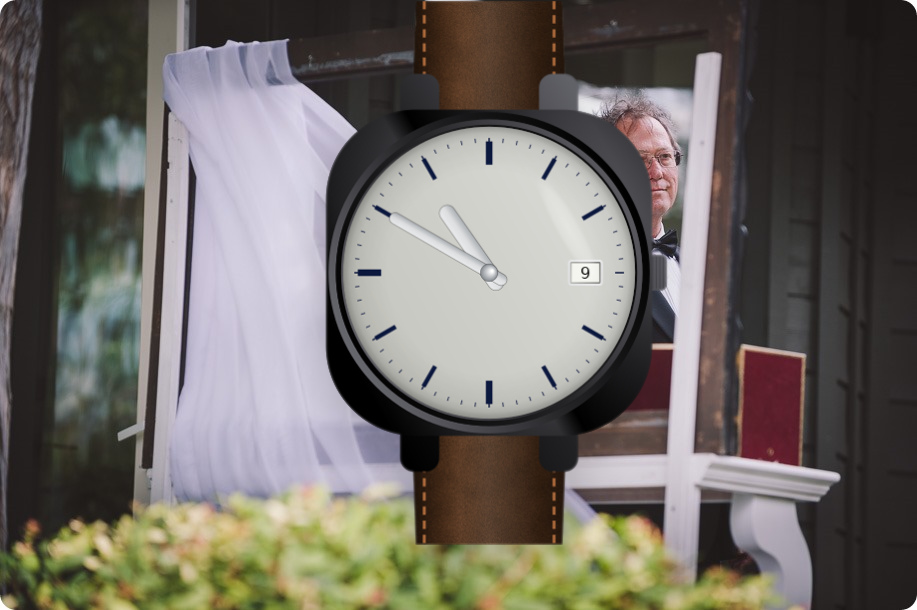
10:50
